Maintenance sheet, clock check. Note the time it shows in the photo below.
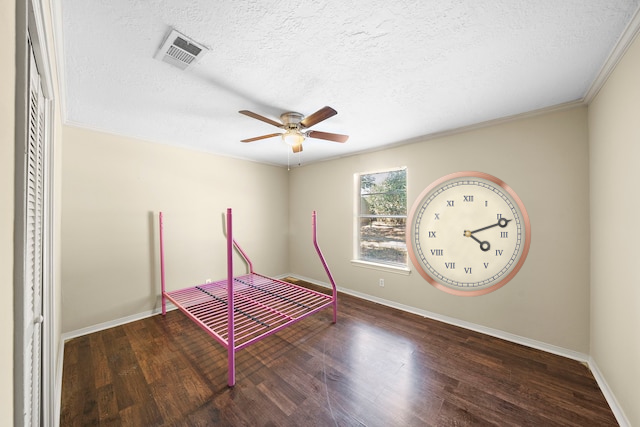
4:12
